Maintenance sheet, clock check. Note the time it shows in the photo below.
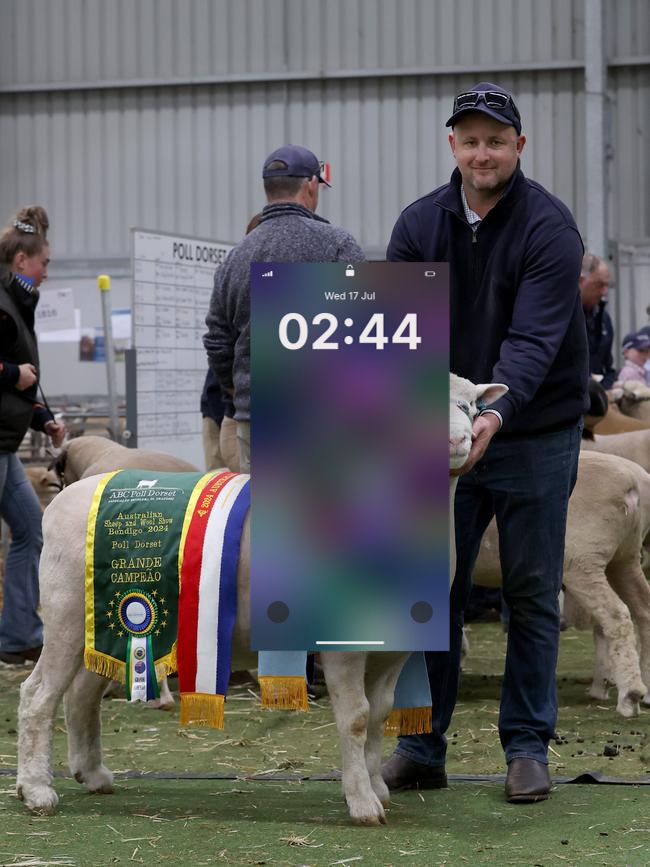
2:44
